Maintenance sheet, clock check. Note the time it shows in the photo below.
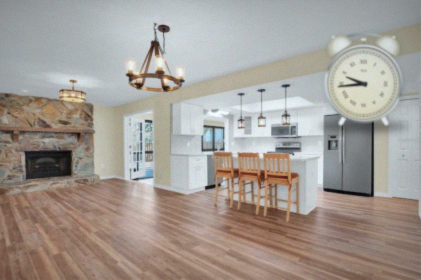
9:44
